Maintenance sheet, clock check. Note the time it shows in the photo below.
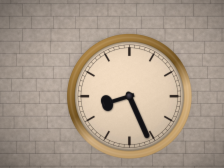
8:26
